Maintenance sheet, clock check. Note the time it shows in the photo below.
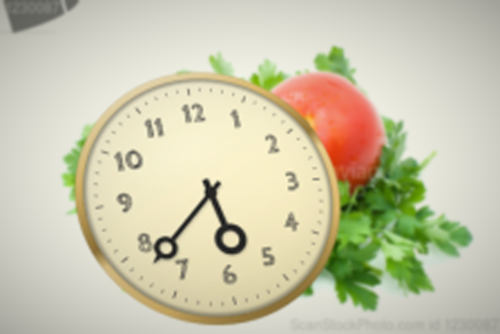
5:38
